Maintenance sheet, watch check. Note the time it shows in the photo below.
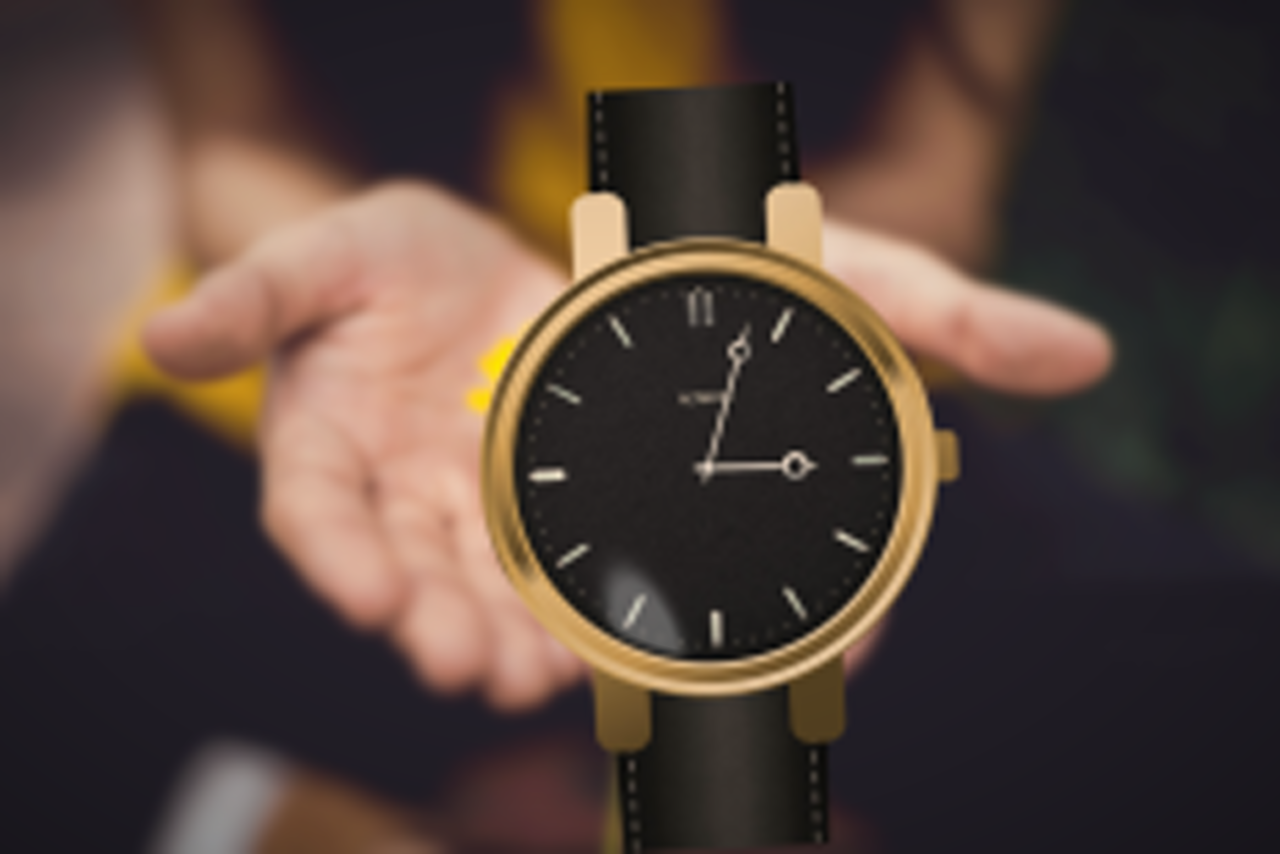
3:03
